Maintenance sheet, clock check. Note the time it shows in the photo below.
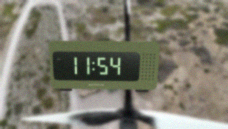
11:54
